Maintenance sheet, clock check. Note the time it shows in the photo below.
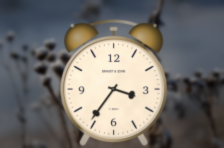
3:36
